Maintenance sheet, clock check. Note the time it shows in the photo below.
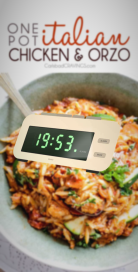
19:53
